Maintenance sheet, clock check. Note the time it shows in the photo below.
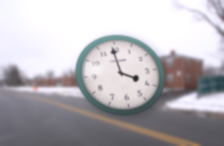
3:59
